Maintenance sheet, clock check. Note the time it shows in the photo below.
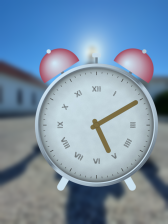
5:10
